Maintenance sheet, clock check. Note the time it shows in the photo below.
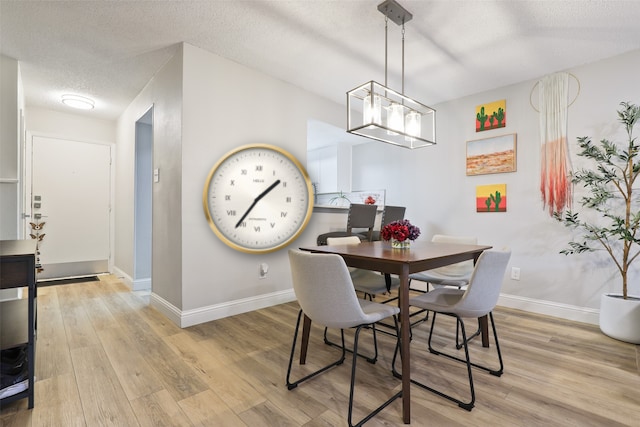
1:36
